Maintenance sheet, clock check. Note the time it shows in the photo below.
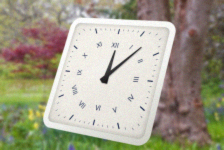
12:07
